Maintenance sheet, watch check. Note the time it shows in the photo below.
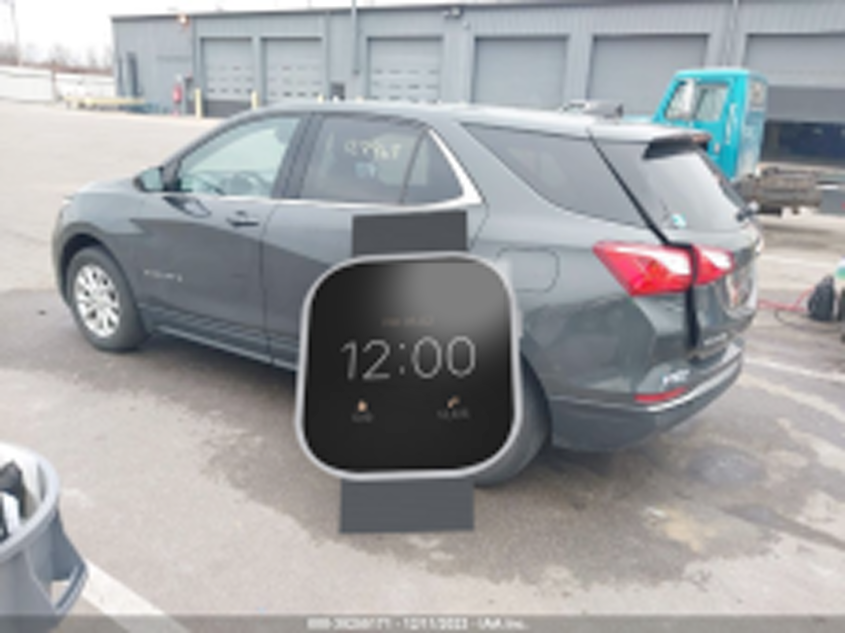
12:00
